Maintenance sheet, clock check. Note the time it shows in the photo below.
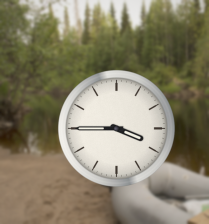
3:45
